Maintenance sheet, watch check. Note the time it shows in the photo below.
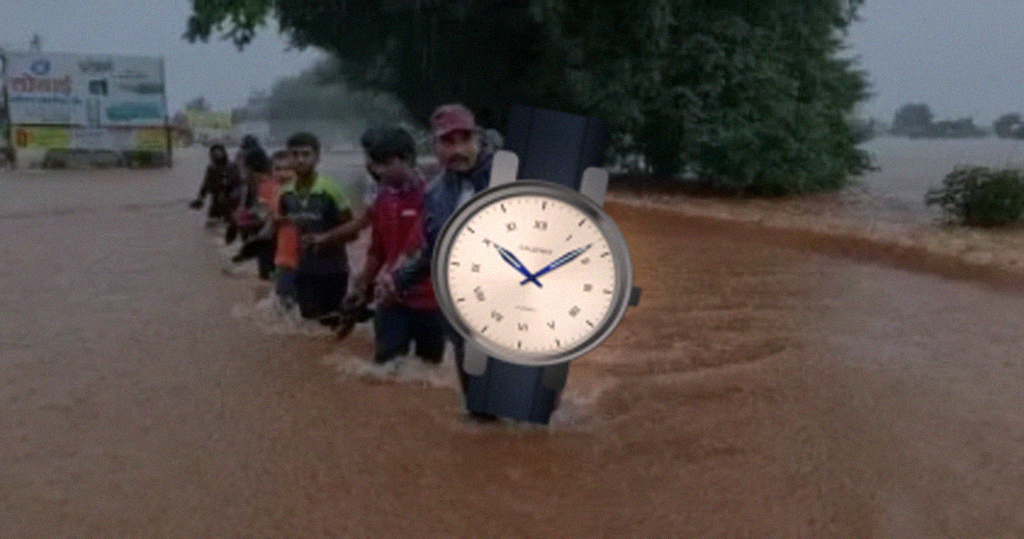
10:08
